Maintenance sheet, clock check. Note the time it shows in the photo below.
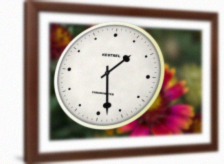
1:28
